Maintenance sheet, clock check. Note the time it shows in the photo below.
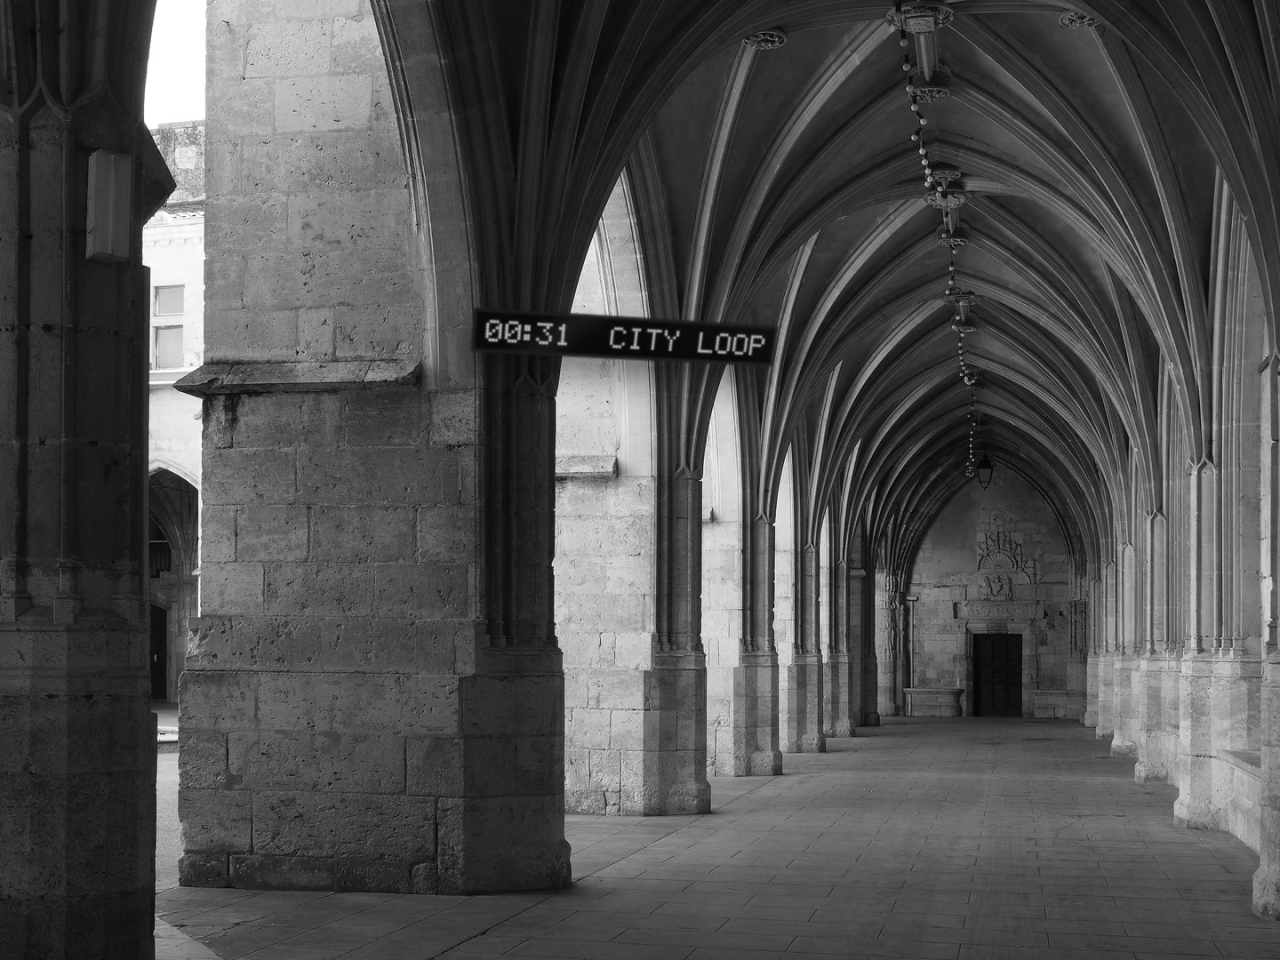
0:31
